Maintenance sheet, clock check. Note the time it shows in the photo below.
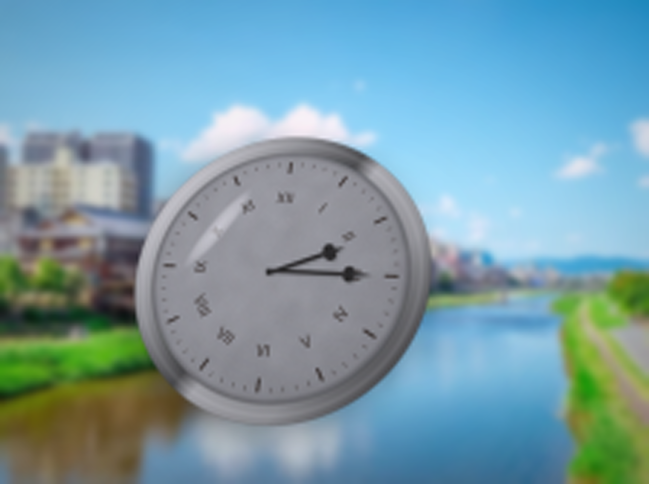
2:15
